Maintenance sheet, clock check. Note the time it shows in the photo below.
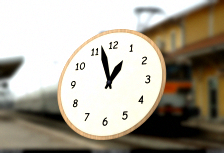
12:57
